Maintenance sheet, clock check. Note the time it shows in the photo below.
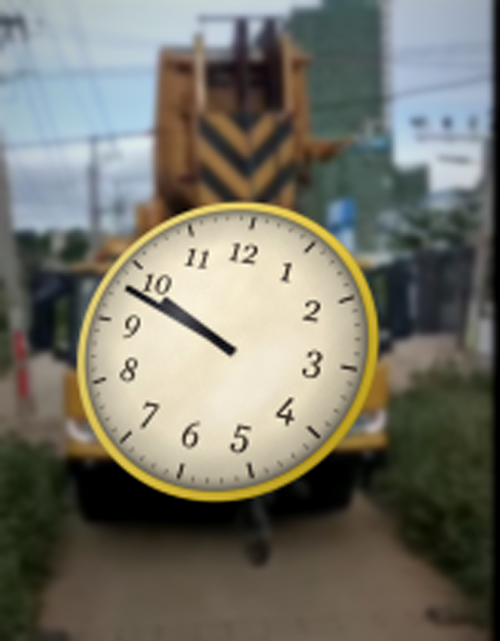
9:48
